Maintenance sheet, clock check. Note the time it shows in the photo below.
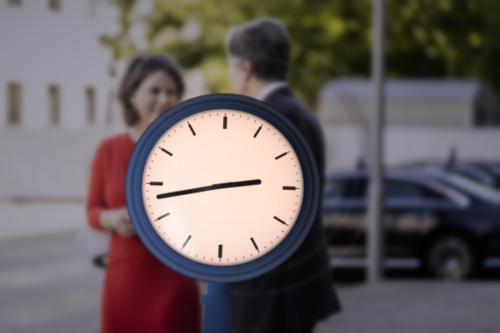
2:43
